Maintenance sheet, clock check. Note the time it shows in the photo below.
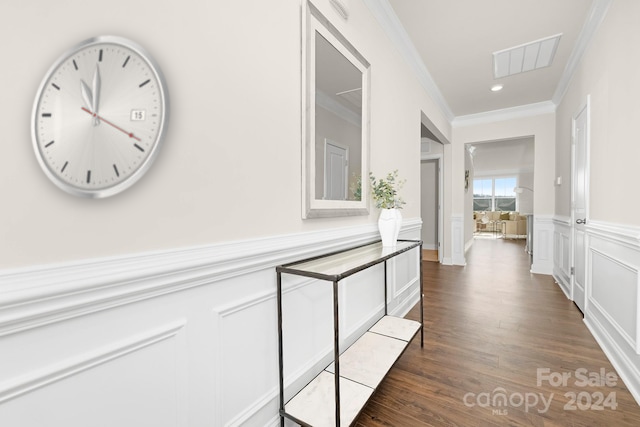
10:59:19
